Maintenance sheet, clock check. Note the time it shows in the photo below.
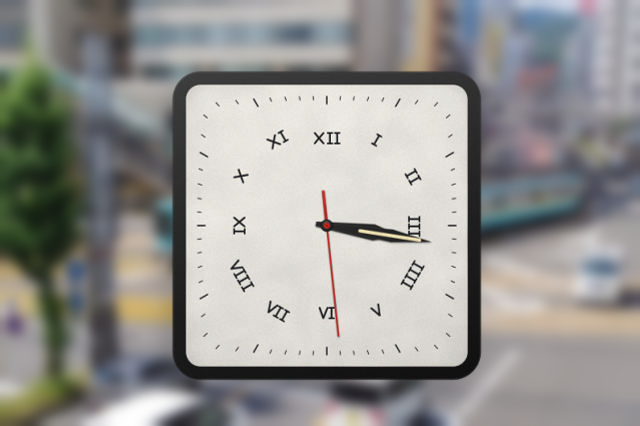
3:16:29
